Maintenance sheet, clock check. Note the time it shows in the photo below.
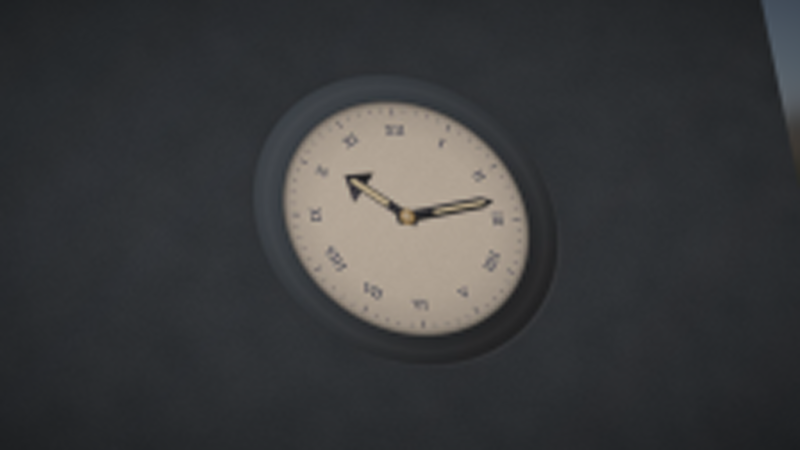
10:13
